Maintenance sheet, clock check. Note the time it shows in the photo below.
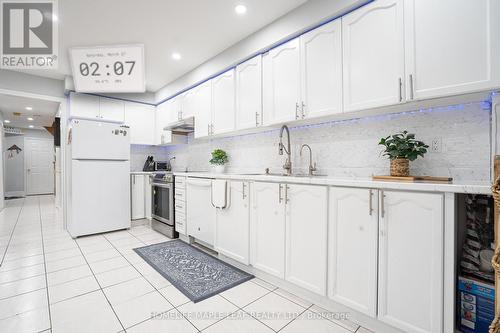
2:07
